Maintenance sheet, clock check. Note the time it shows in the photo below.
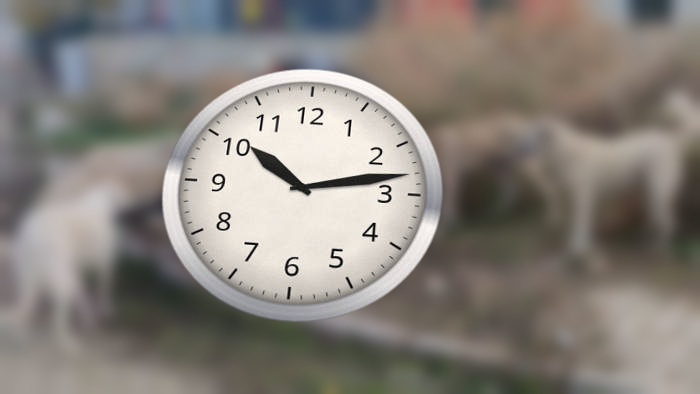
10:13
